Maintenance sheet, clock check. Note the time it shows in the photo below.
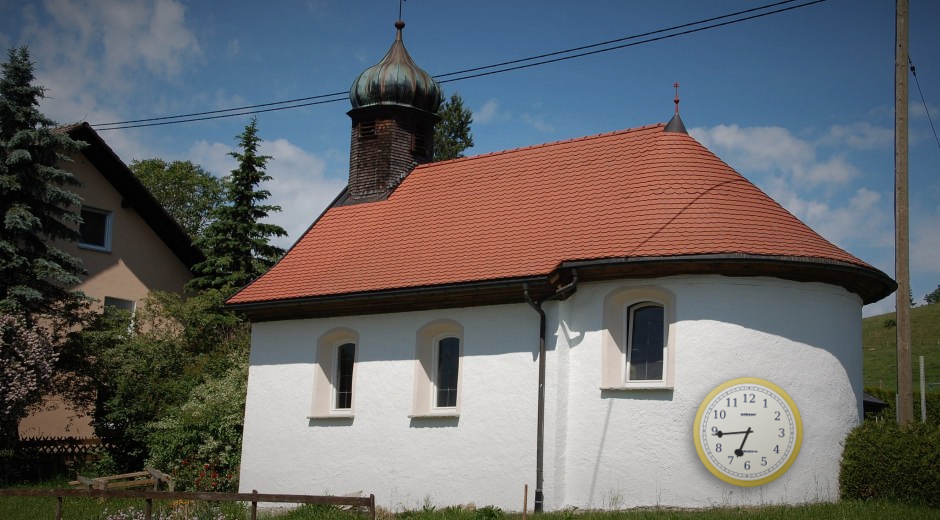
6:44
